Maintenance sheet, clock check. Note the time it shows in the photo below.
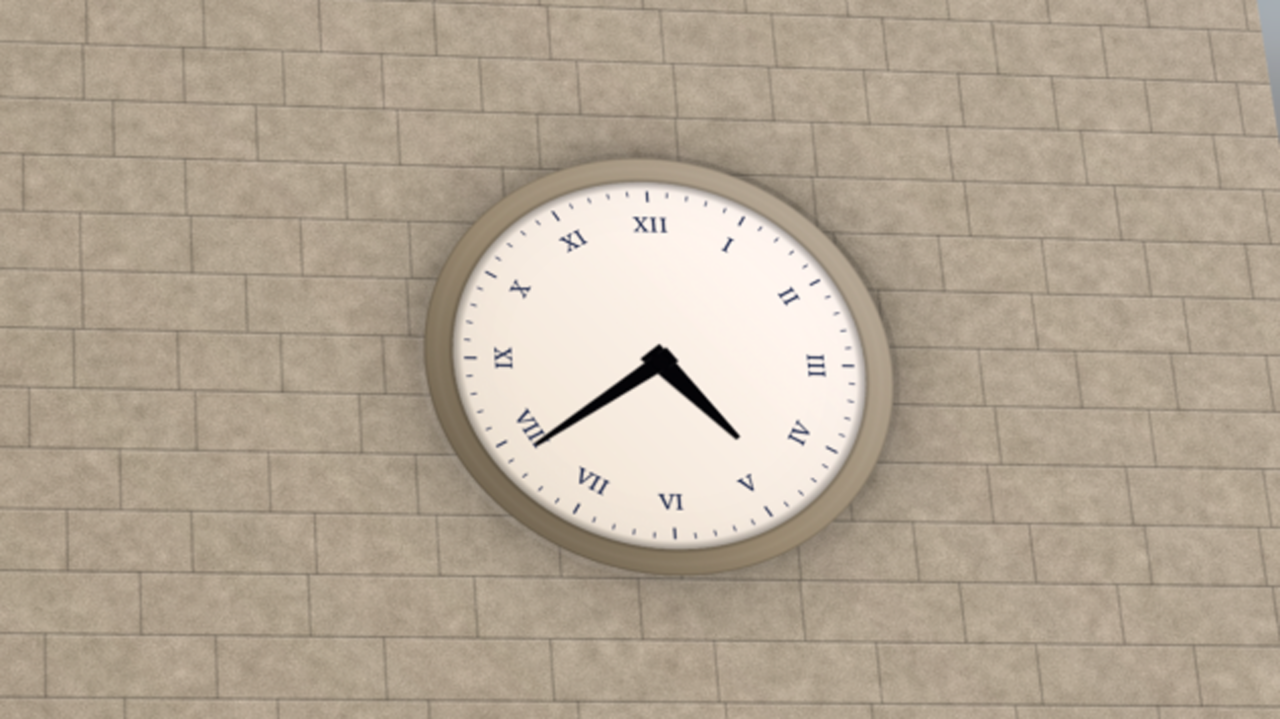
4:39
